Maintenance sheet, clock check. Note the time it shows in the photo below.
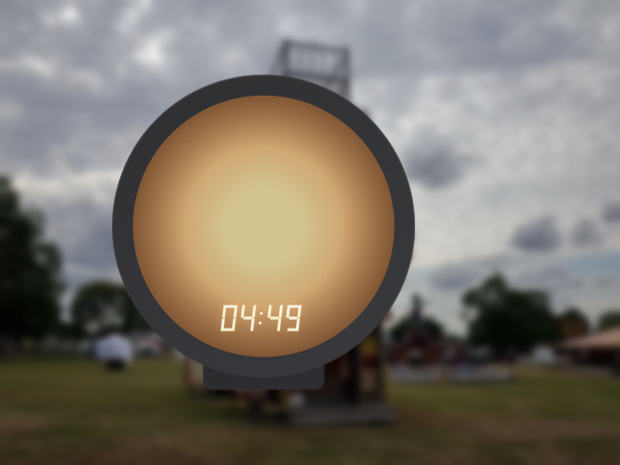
4:49
